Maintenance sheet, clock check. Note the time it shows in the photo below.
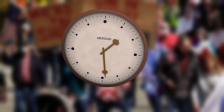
1:29
